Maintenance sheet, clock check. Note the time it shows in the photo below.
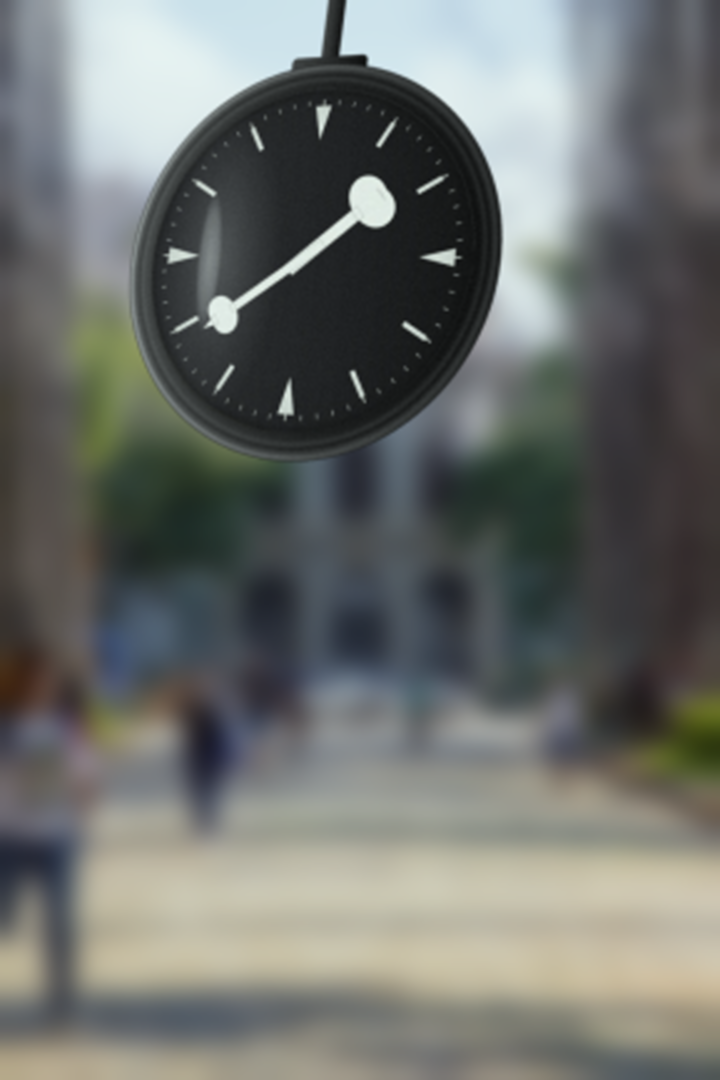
1:39
